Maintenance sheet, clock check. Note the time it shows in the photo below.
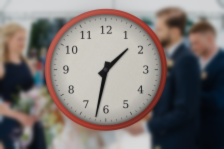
1:32
